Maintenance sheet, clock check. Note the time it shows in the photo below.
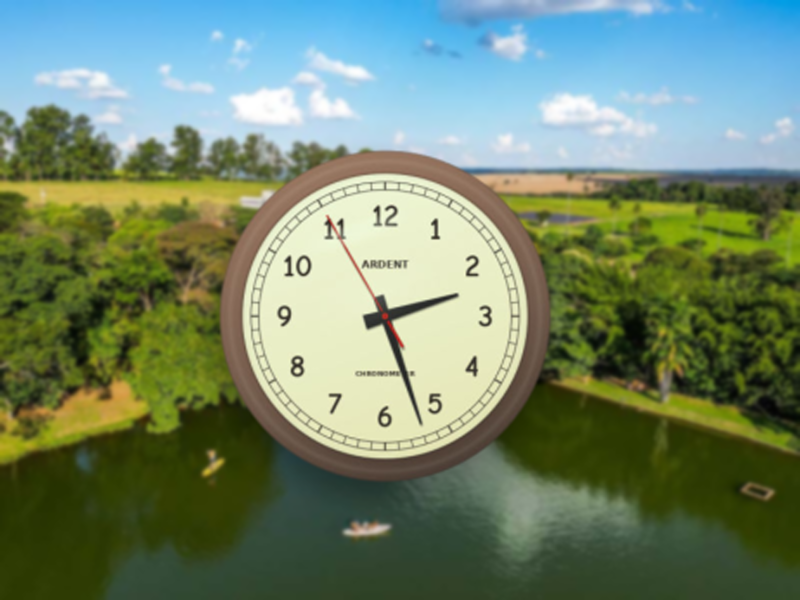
2:26:55
